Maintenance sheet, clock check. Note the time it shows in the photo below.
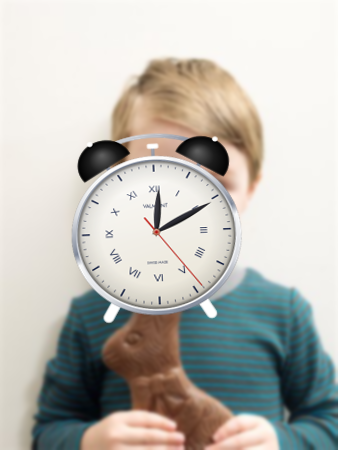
12:10:24
